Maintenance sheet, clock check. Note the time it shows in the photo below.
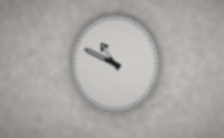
10:49
